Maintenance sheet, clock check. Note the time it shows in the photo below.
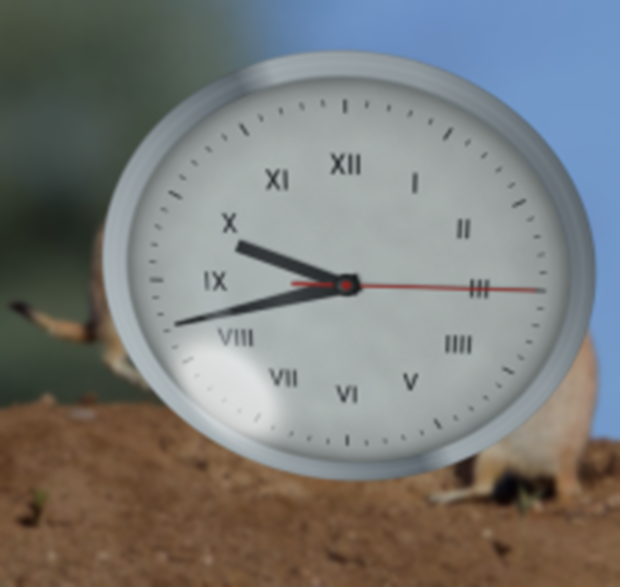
9:42:15
